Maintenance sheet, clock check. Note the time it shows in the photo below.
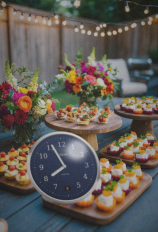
7:56
